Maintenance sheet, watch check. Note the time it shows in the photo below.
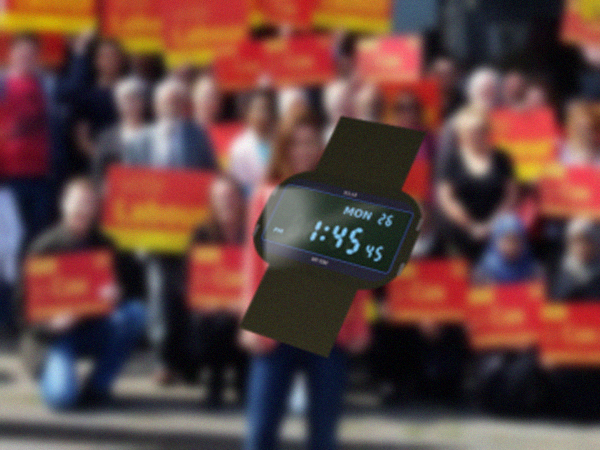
1:45:45
